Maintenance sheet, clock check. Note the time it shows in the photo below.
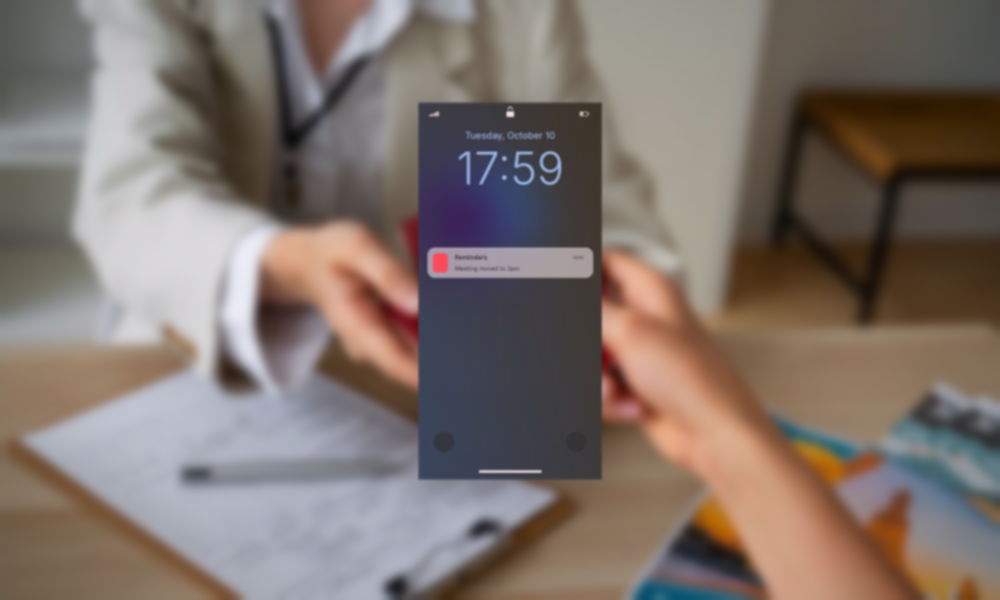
17:59
